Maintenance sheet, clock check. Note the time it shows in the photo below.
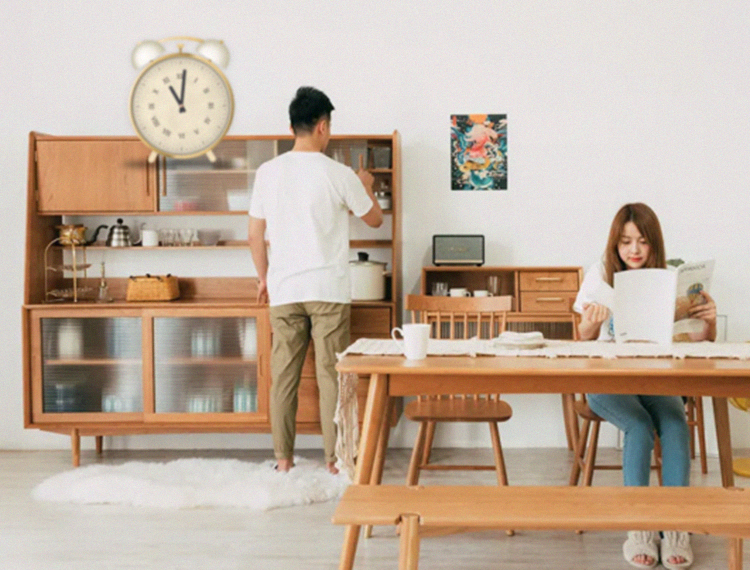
11:01
